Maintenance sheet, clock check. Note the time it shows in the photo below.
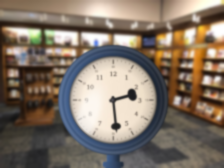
2:29
